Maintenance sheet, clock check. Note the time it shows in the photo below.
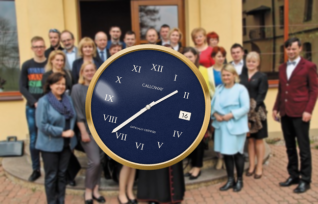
1:37
